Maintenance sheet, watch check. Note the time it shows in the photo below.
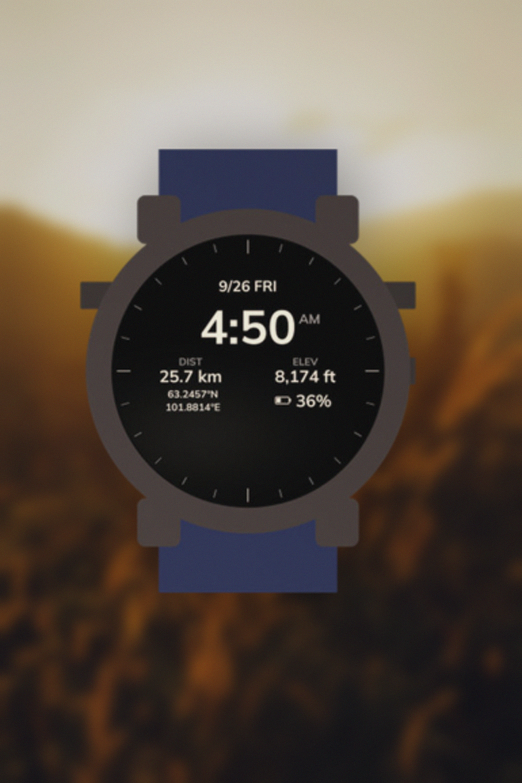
4:50
